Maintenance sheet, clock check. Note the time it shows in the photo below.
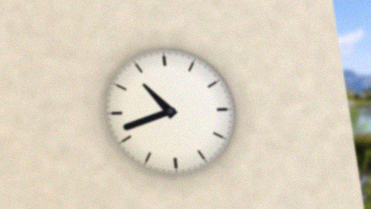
10:42
